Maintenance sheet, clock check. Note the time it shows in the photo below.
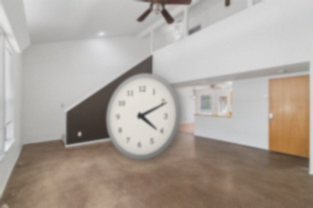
4:11
